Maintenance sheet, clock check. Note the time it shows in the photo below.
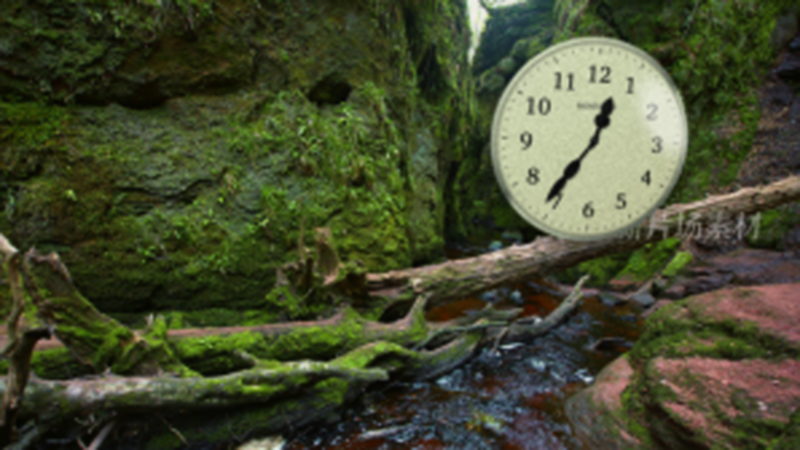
12:36
